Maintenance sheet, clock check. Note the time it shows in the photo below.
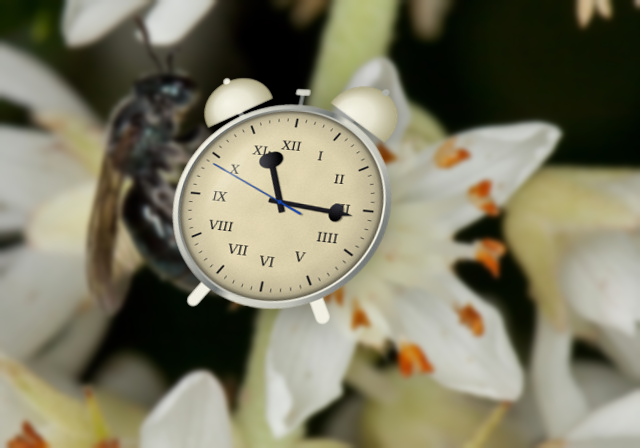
11:15:49
